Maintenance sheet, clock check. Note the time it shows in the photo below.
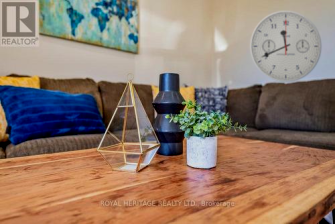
11:41
